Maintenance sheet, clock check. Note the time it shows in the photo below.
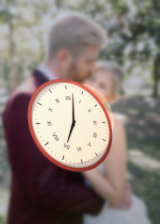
7:02
